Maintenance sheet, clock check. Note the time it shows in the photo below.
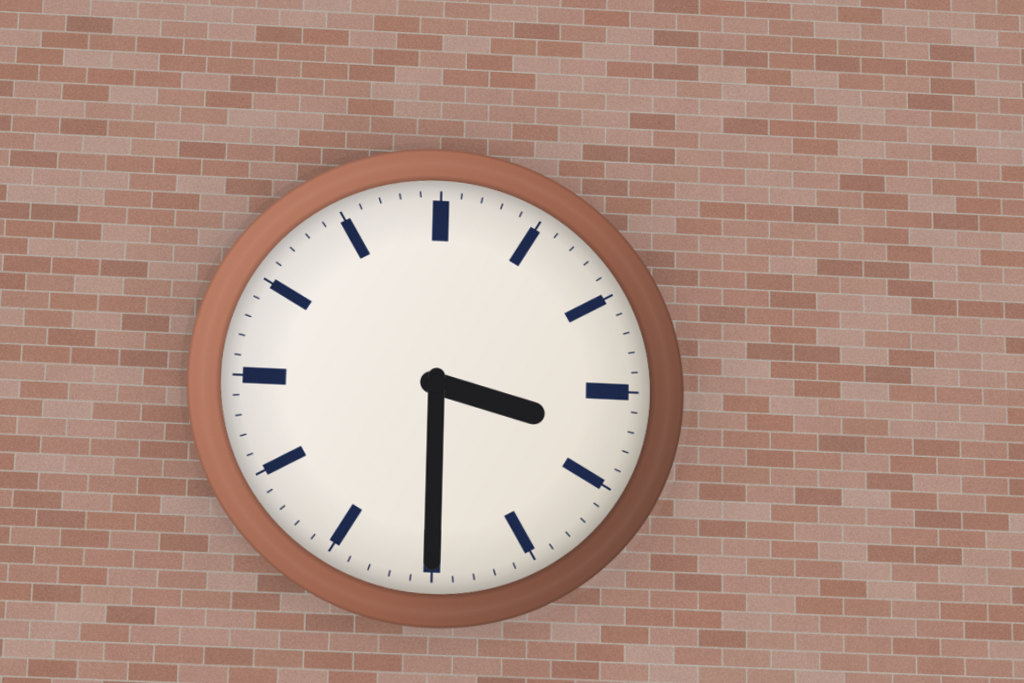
3:30
